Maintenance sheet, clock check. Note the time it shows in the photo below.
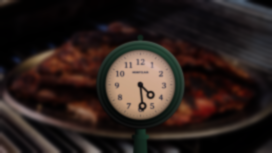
4:29
